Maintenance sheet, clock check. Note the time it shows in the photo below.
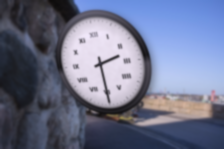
2:30
